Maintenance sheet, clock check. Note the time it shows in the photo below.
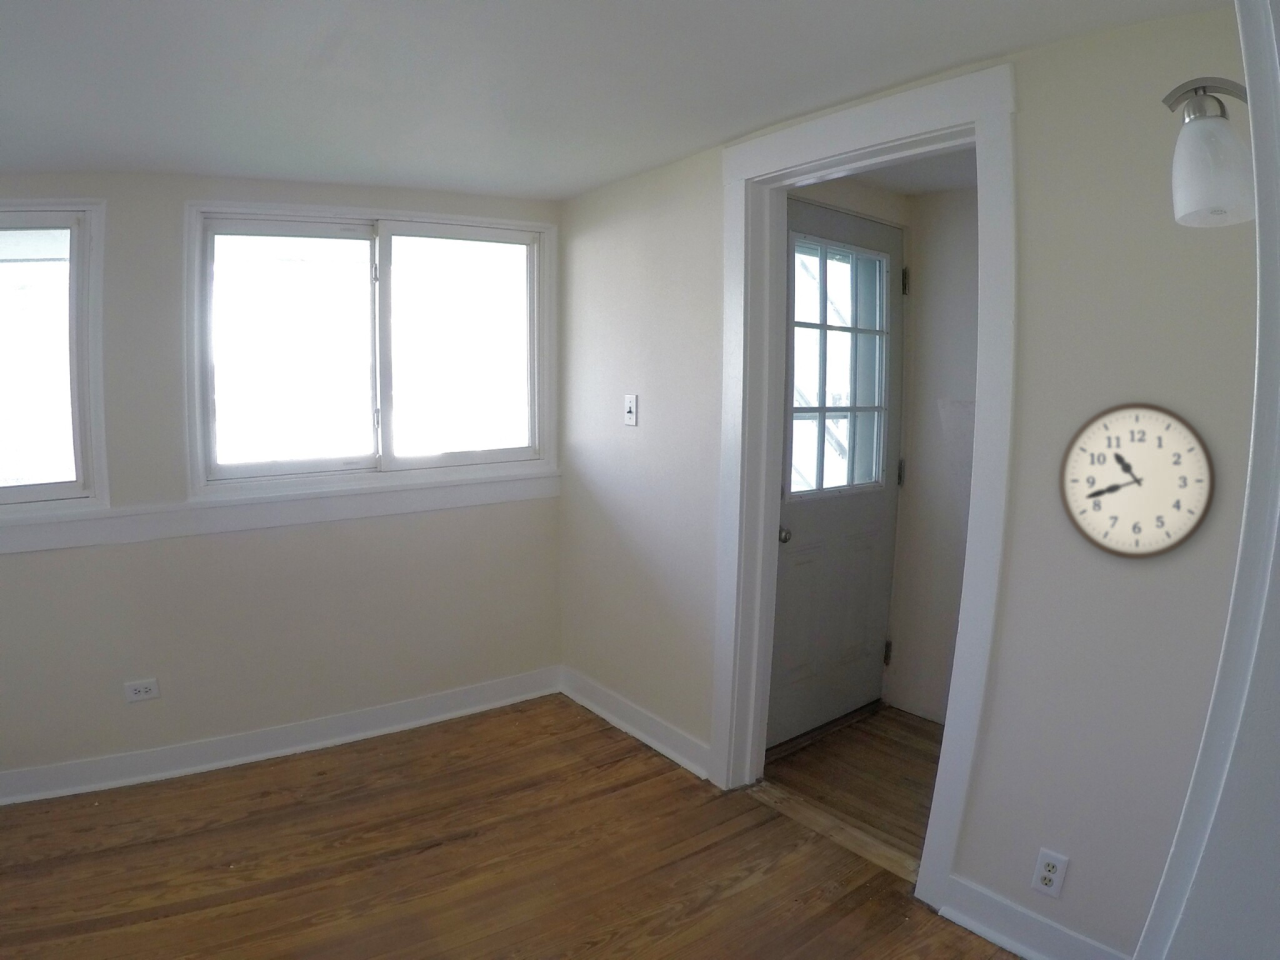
10:42
